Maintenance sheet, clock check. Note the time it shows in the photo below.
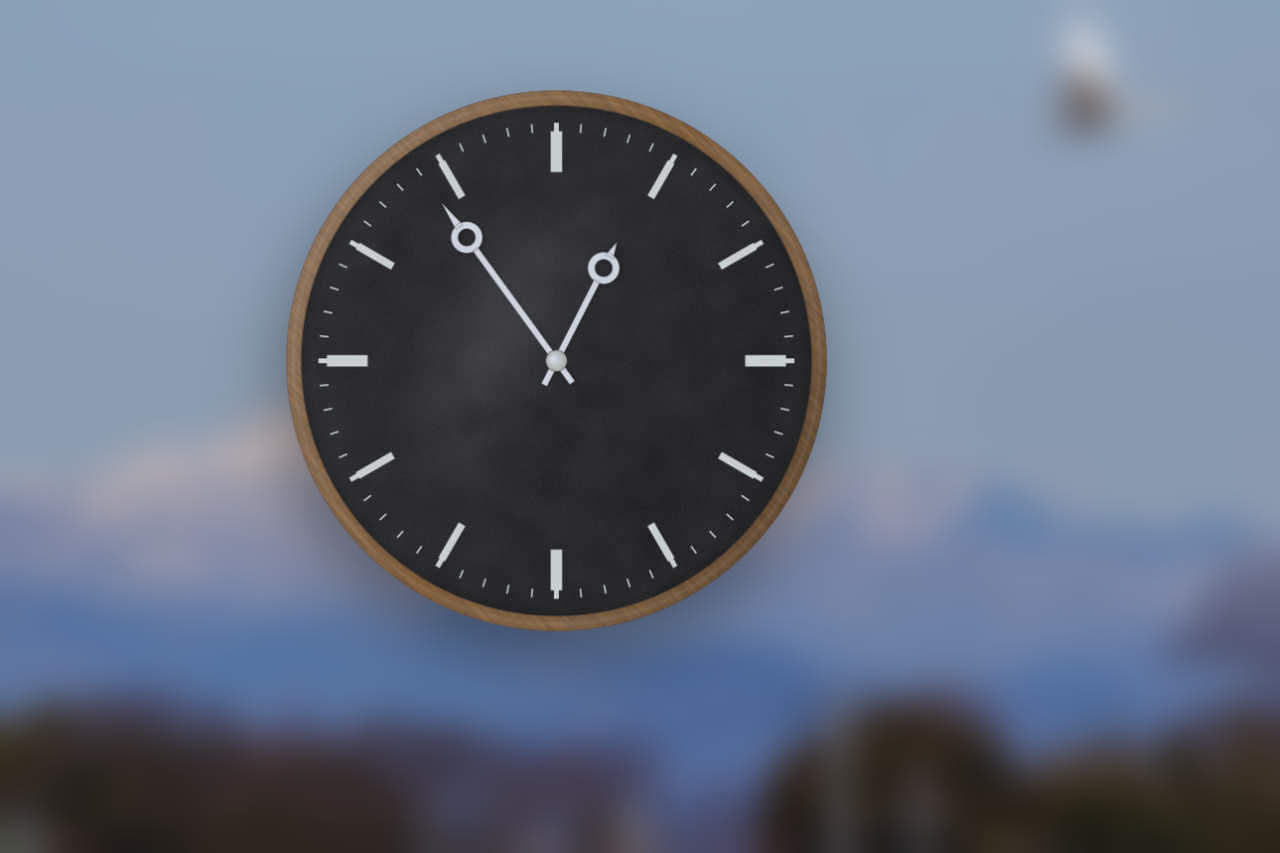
12:54
